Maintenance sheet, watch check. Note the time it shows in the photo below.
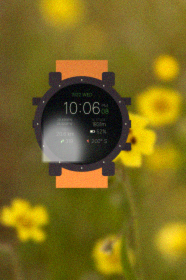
10:06
